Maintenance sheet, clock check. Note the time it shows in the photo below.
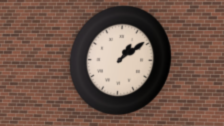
1:09
